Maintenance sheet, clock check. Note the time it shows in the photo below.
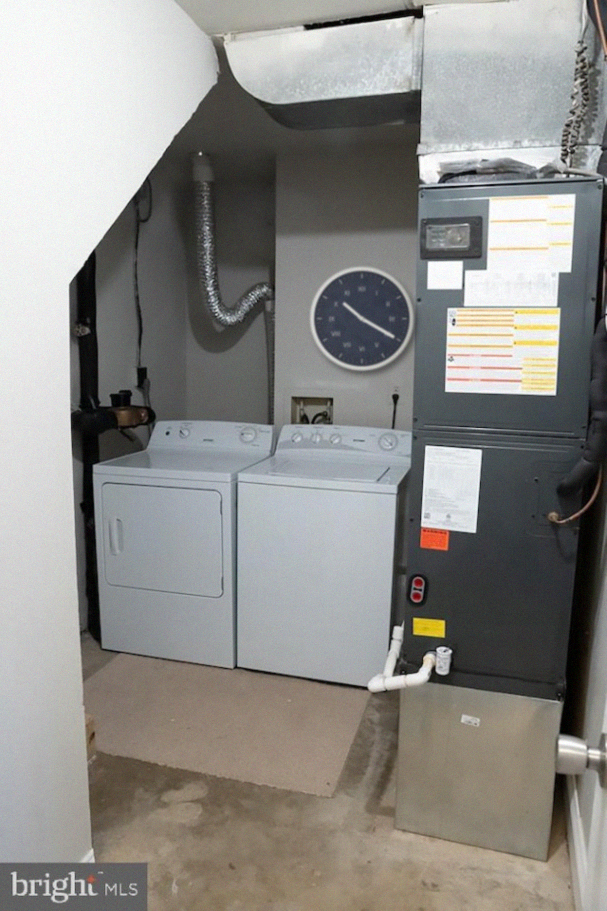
10:20
